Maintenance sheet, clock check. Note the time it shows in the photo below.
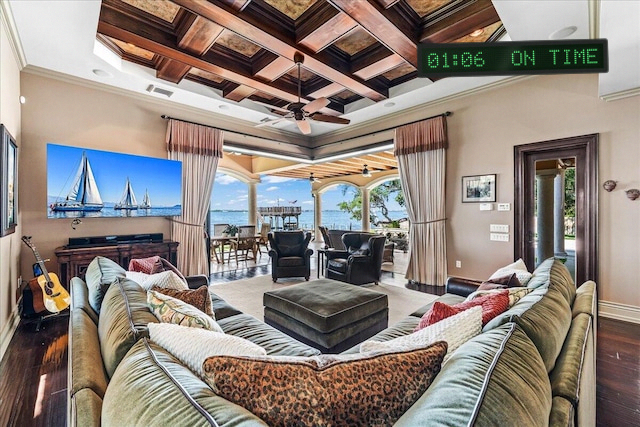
1:06
